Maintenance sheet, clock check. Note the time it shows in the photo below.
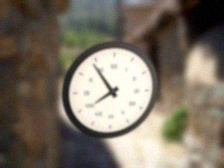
7:54
